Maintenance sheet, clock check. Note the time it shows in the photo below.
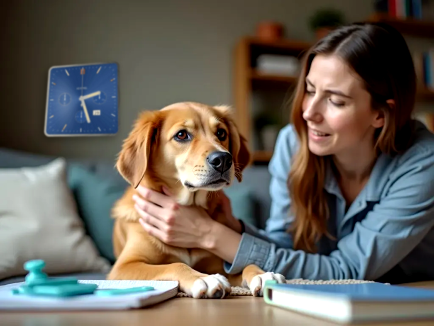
2:27
